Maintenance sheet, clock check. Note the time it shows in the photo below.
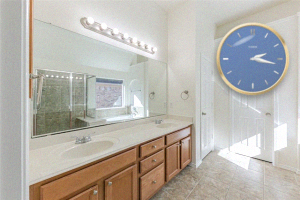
2:17
